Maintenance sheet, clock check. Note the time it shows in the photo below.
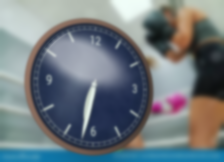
6:32
